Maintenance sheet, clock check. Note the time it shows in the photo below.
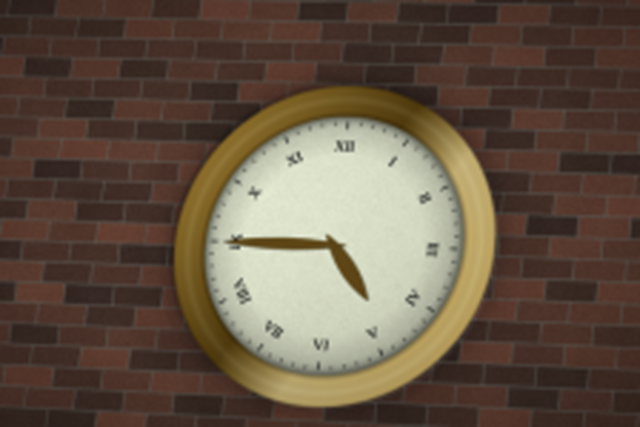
4:45
